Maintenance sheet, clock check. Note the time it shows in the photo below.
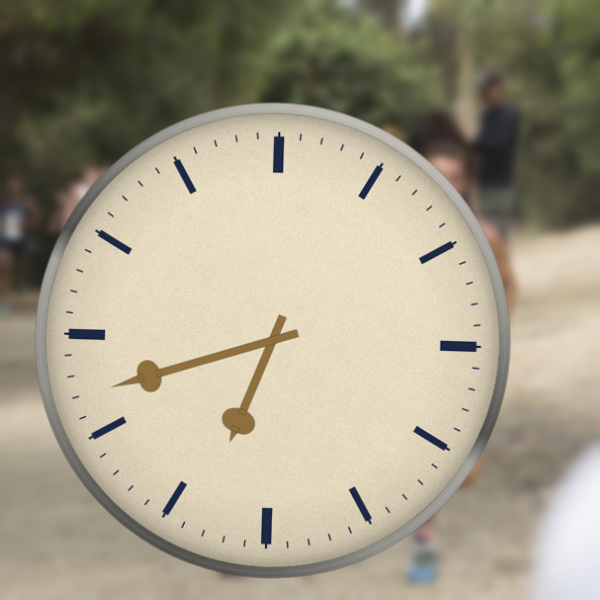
6:42
